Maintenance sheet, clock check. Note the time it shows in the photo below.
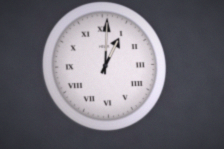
1:01
